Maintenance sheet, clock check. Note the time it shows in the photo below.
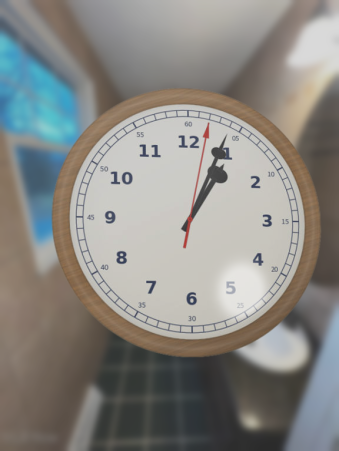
1:04:02
